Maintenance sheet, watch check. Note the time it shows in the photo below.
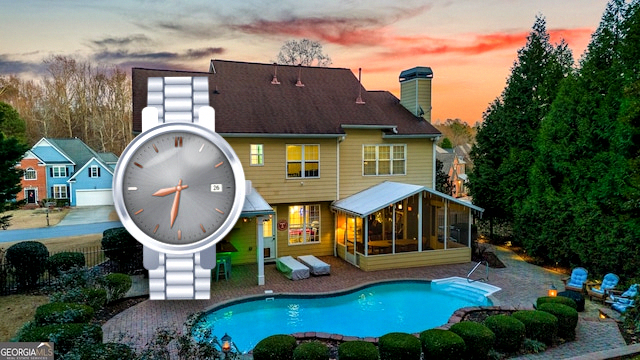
8:32
